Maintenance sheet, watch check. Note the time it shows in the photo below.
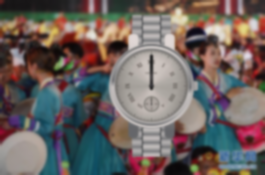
12:00
